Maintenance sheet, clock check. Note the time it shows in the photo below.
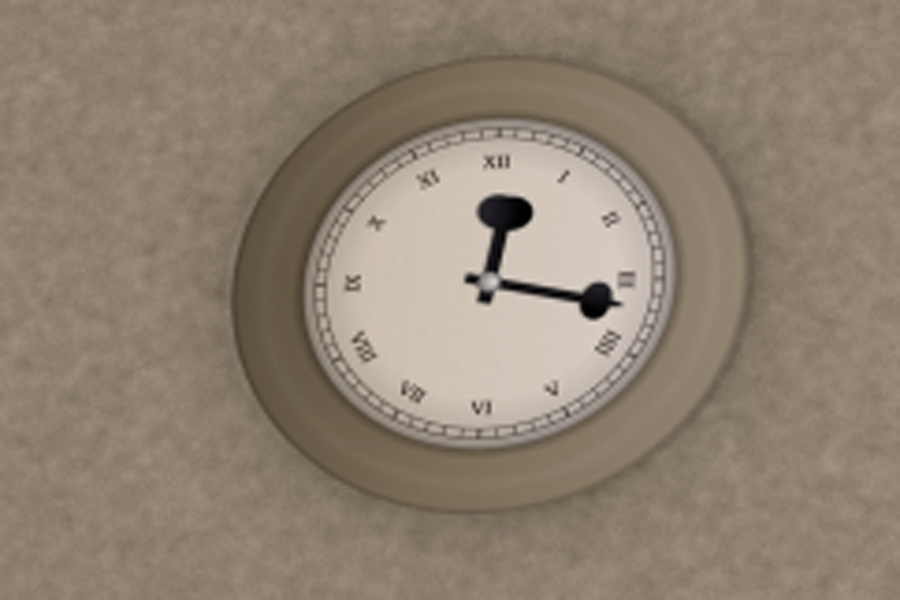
12:17
